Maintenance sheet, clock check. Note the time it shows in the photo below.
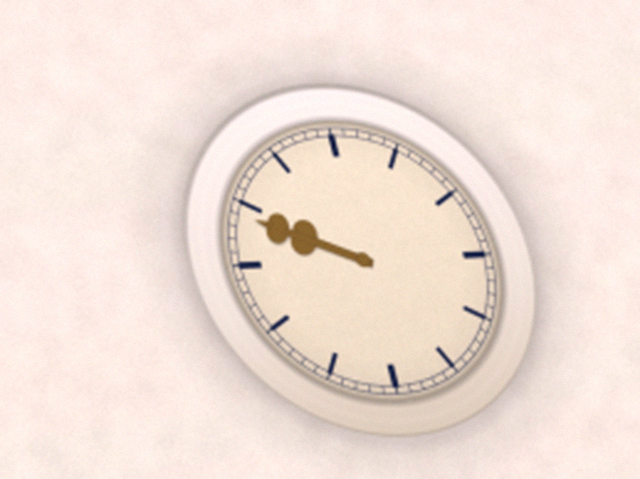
9:49
